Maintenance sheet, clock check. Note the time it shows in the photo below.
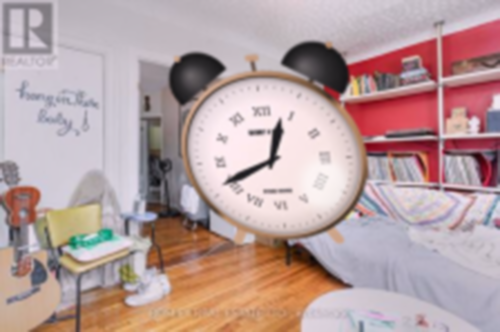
12:41
